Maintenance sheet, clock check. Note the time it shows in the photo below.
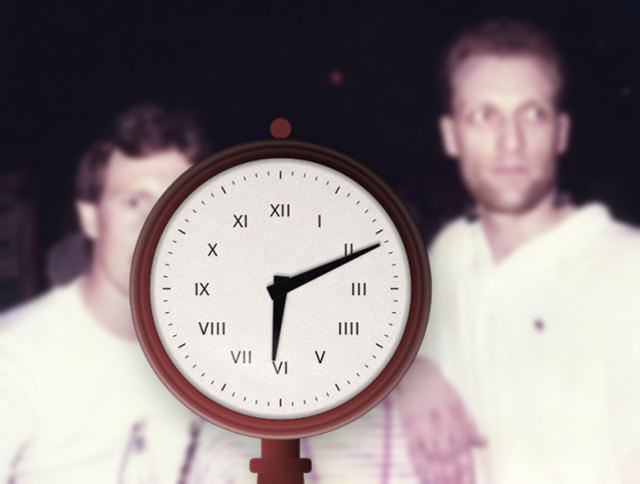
6:11
